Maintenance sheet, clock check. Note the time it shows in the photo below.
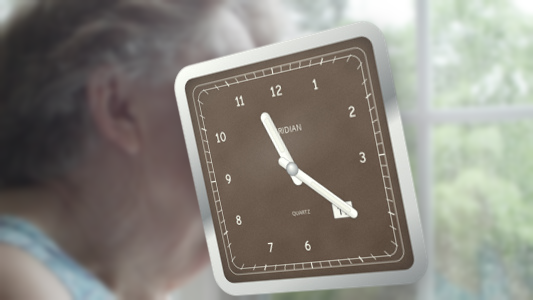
11:22
